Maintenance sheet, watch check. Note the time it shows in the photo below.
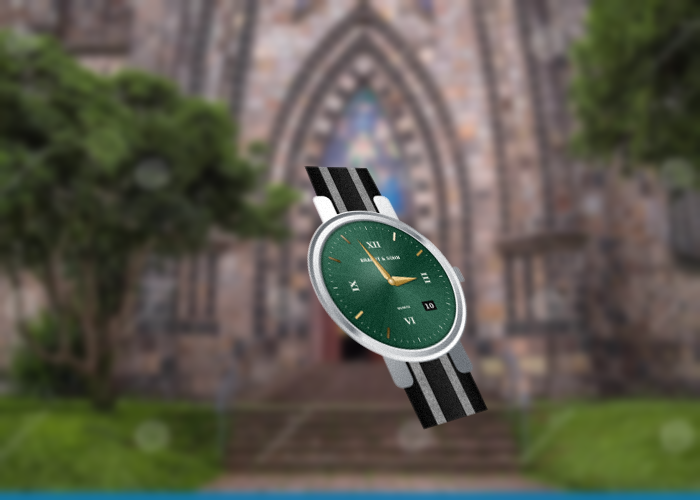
2:57
